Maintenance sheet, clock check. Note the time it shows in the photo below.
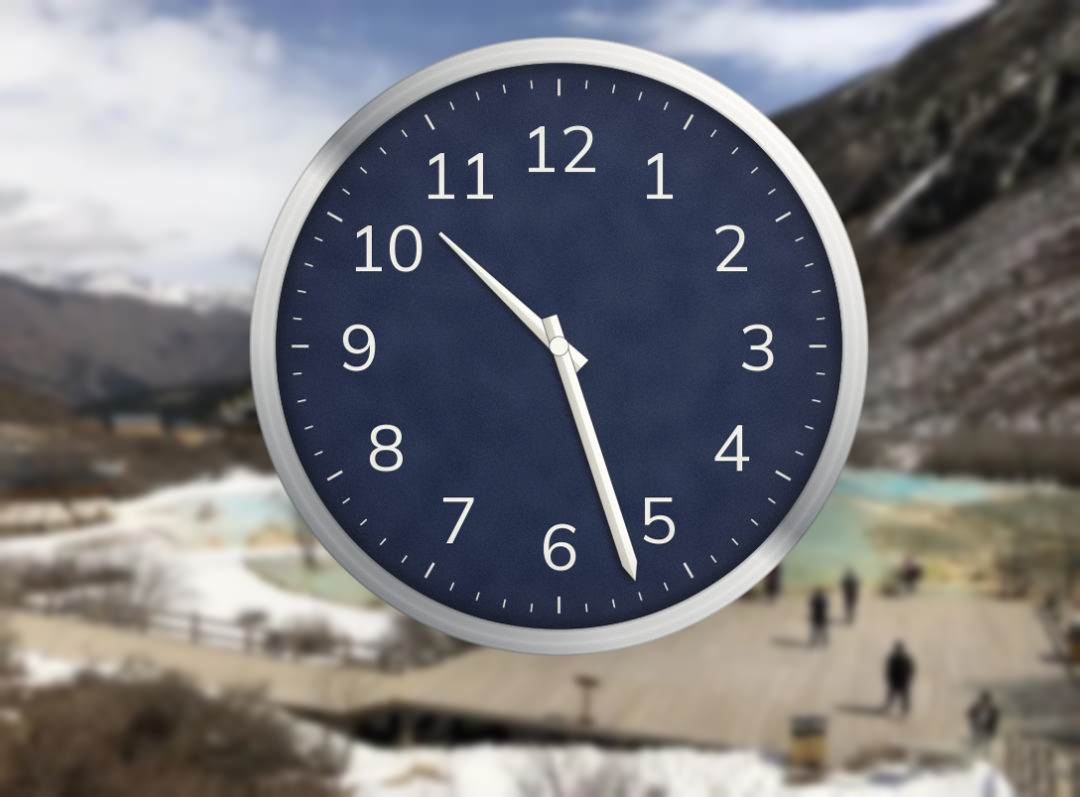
10:27
